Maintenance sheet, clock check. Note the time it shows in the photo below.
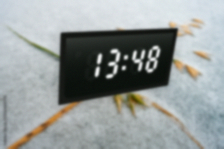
13:48
